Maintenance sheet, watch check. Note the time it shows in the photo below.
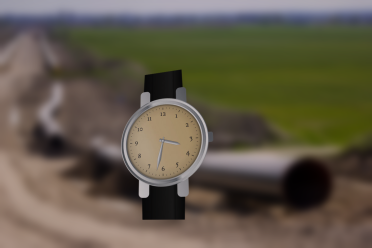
3:32
